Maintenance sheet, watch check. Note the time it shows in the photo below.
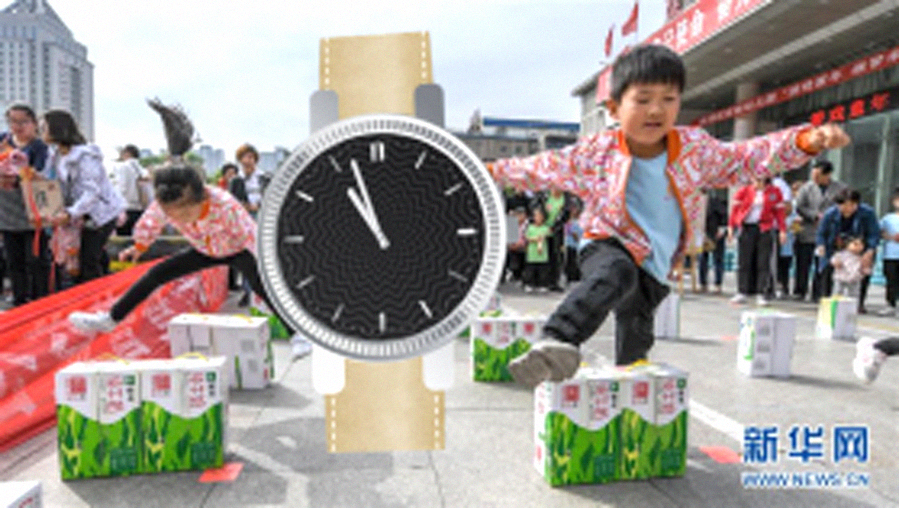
10:57
